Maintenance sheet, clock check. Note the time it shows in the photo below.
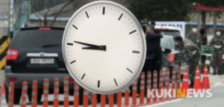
8:46
